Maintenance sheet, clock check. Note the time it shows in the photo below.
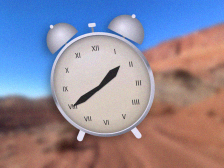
1:40
